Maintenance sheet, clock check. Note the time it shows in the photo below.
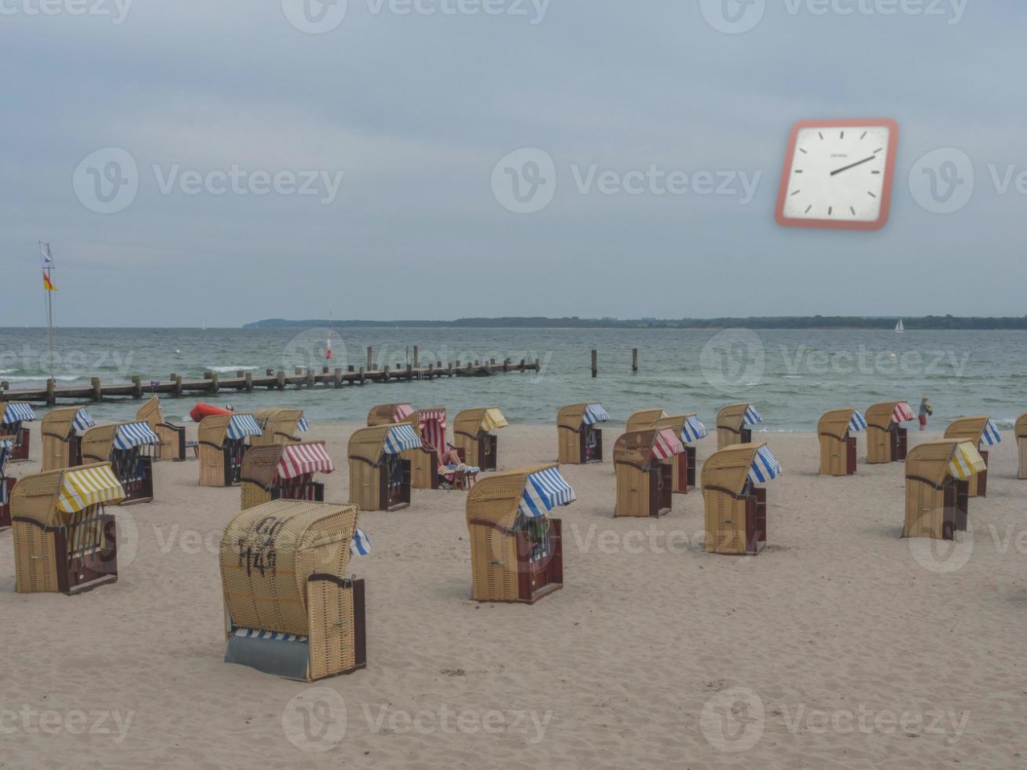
2:11
